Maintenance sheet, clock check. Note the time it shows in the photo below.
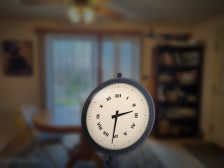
2:31
